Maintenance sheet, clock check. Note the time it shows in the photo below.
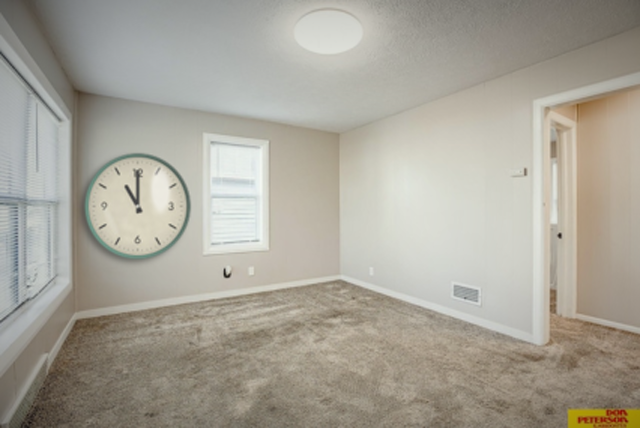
11:00
